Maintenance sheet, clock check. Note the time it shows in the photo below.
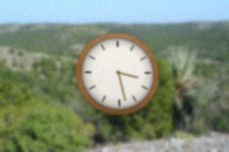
3:28
